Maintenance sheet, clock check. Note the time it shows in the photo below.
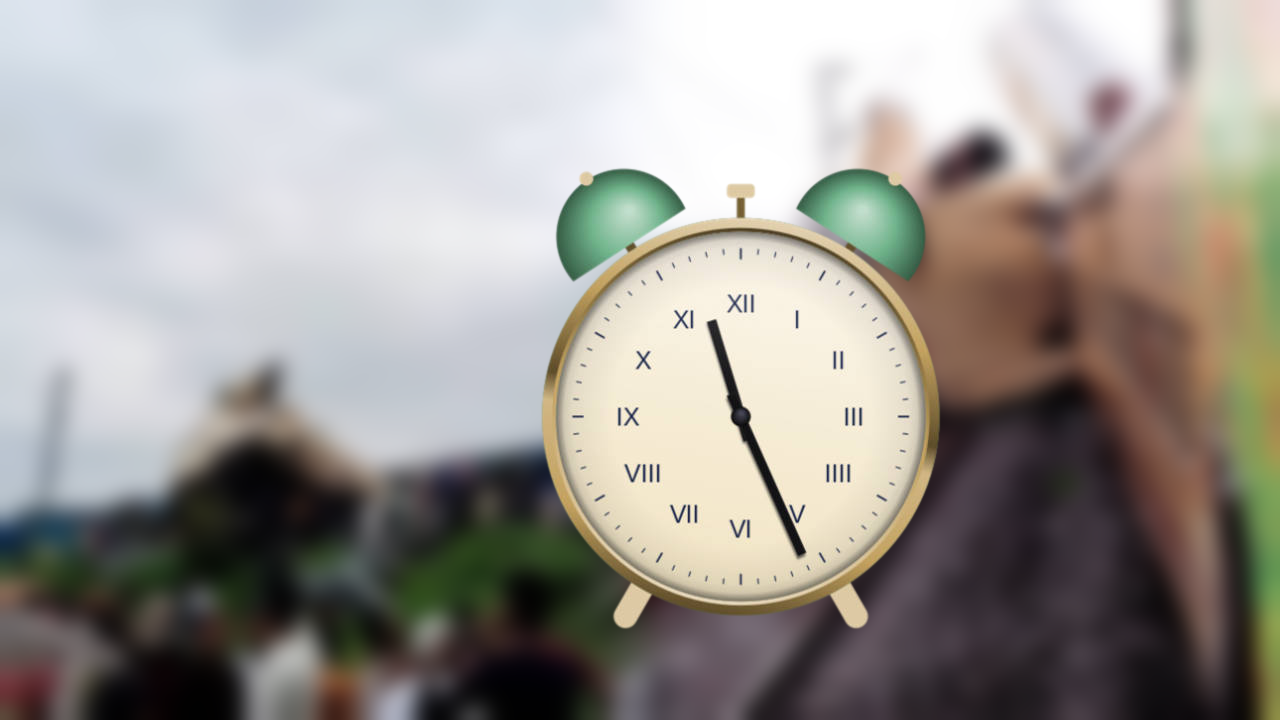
11:26
